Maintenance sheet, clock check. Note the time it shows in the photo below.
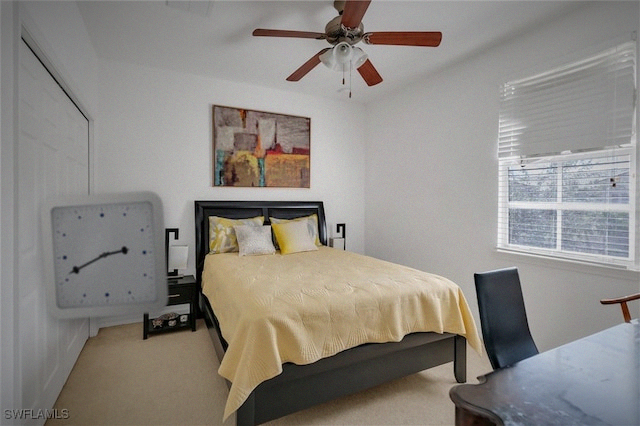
2:41
